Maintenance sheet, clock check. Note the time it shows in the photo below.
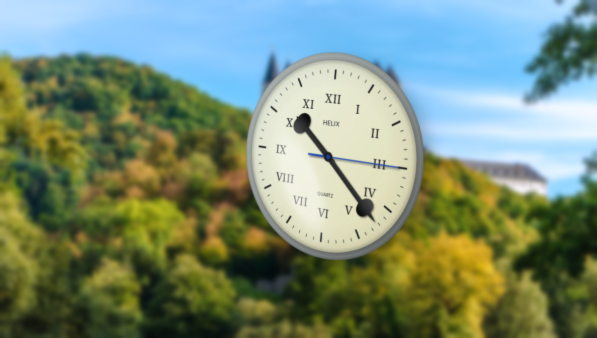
10:22:15
